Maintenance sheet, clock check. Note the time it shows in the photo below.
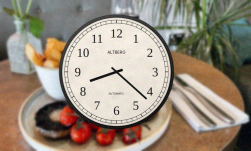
8:22
